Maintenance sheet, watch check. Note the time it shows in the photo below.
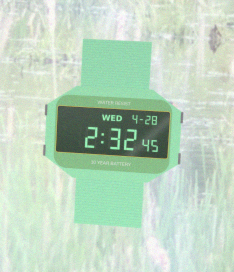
2:32:45
